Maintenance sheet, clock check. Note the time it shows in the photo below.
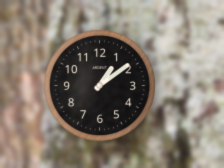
1:09
